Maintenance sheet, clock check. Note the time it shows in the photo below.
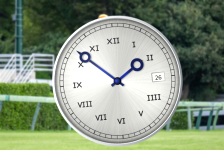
1:52
